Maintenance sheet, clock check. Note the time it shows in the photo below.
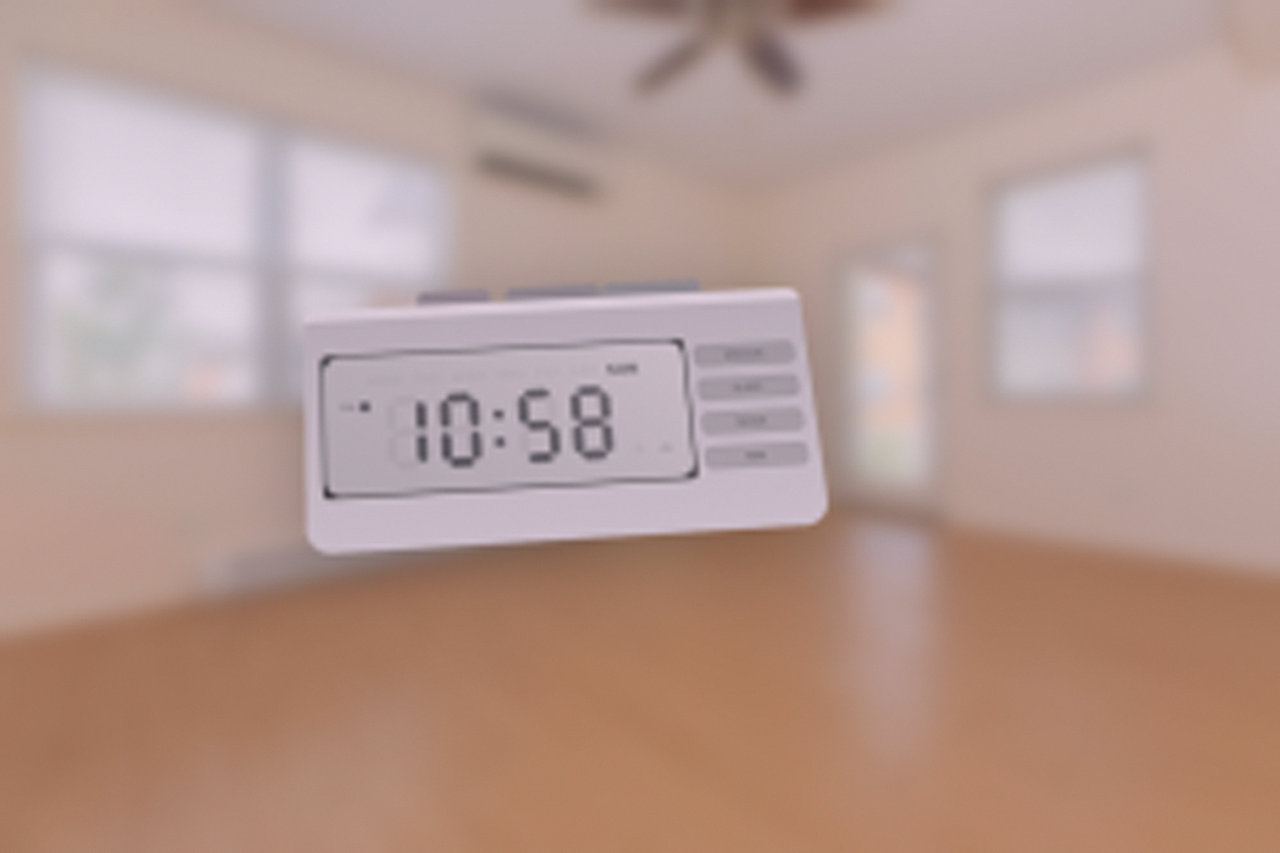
10:58
